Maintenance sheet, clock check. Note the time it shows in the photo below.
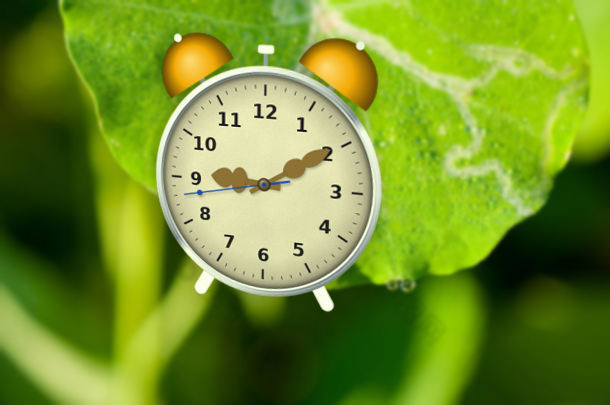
9:09:43
